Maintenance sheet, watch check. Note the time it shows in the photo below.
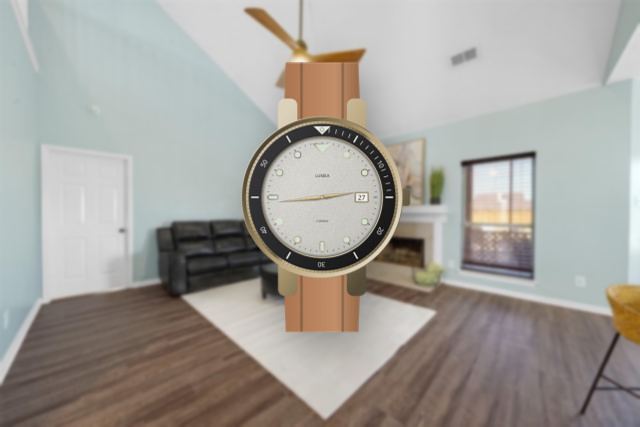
2:44
